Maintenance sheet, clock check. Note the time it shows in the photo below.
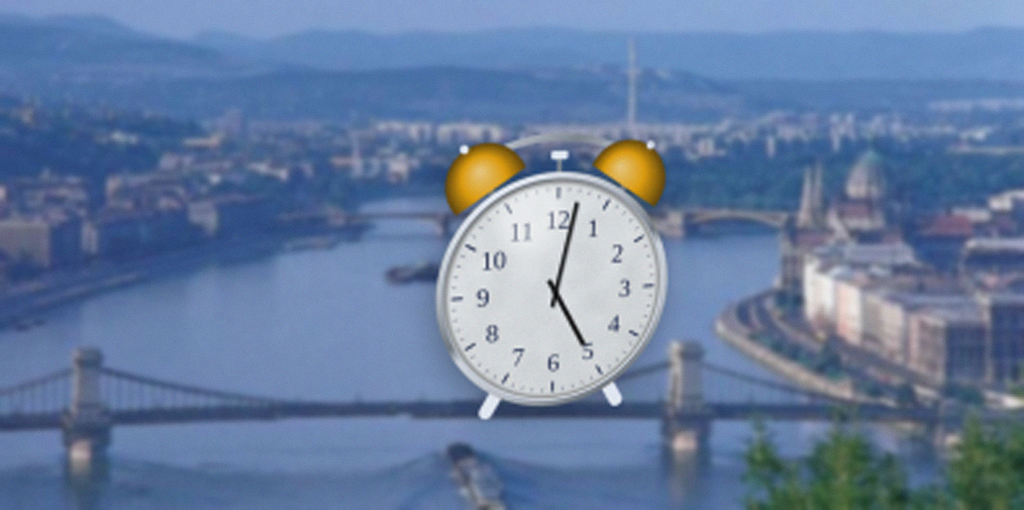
5:02
